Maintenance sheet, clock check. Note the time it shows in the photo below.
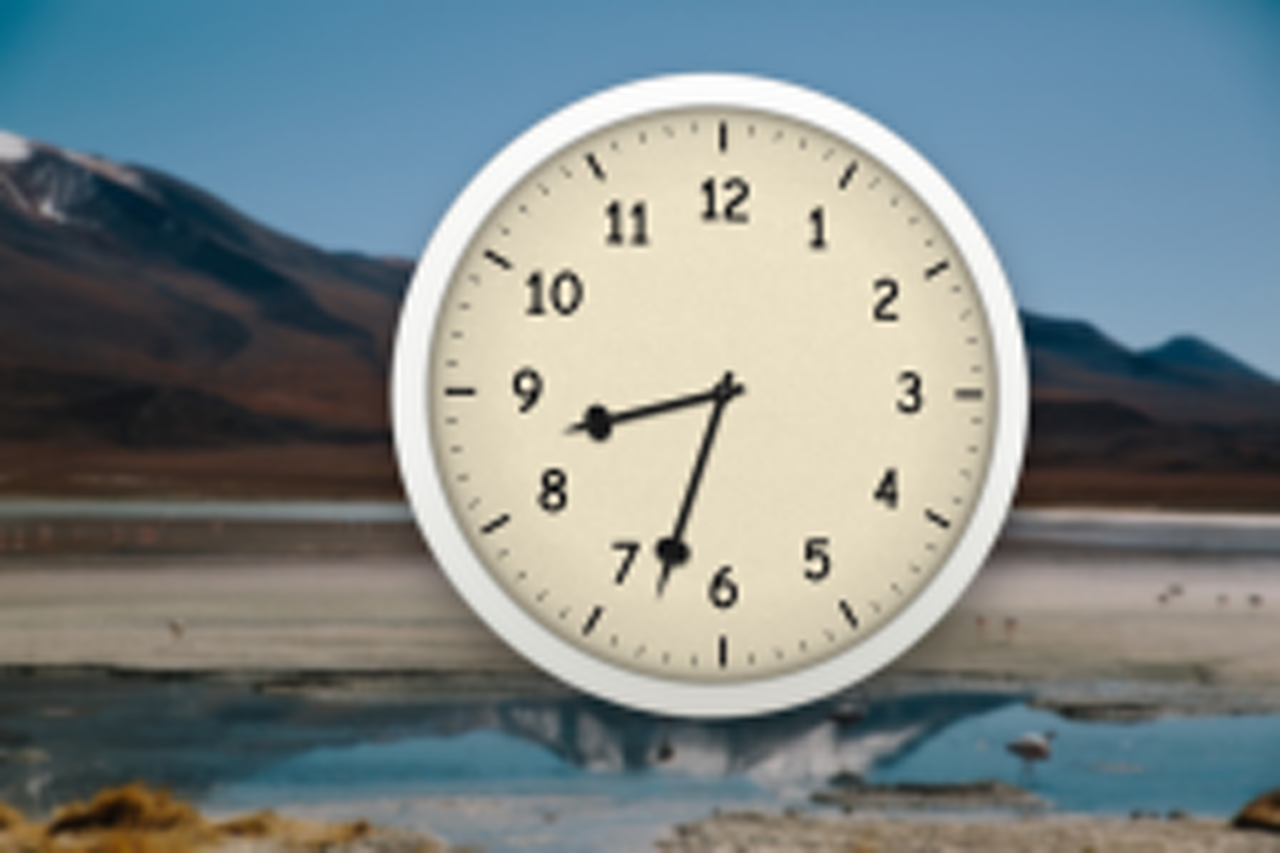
8:33
